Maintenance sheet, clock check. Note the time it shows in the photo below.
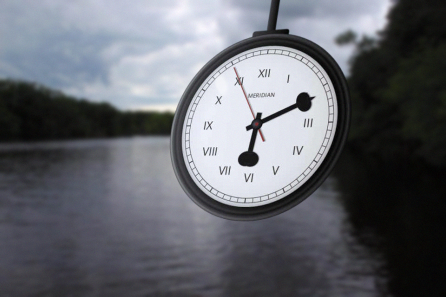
6:10:55
